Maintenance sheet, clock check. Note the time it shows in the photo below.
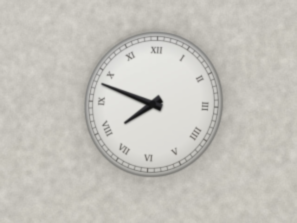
7:48
